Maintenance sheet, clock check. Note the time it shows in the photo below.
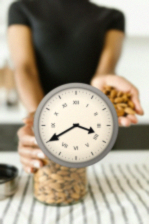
3:40
